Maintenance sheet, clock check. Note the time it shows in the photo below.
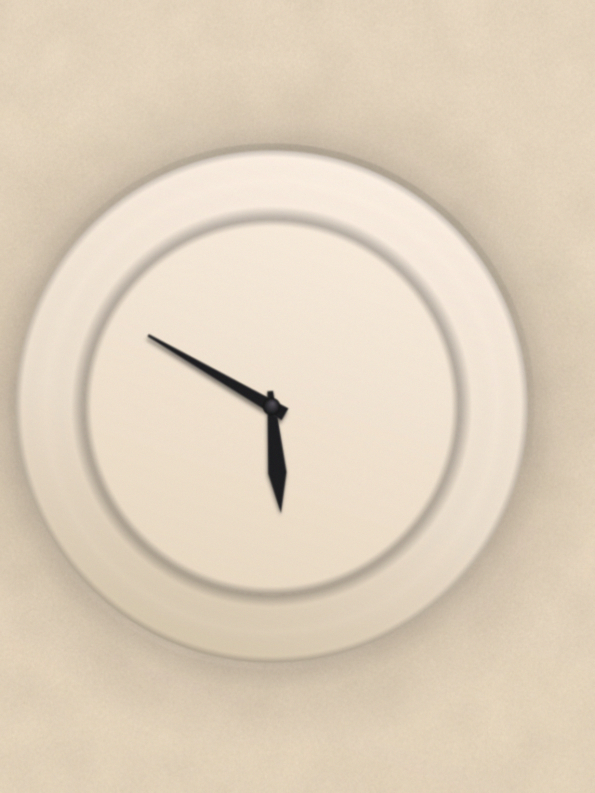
5:50
